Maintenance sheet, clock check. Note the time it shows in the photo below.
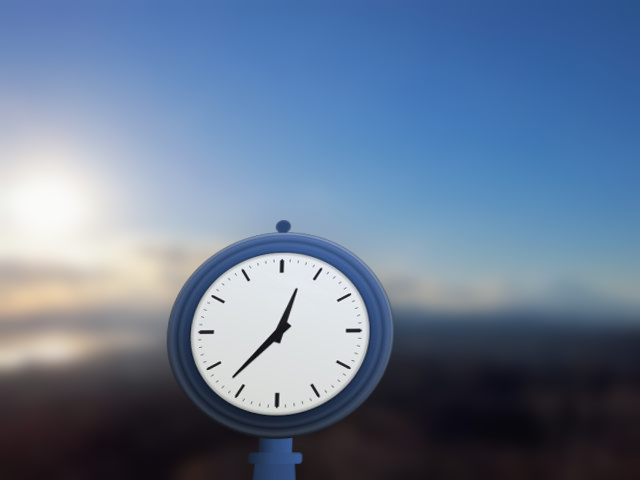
12:37
